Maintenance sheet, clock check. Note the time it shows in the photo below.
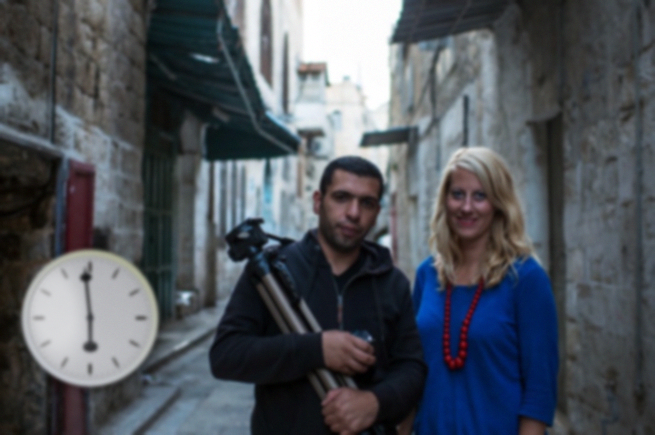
5:59
